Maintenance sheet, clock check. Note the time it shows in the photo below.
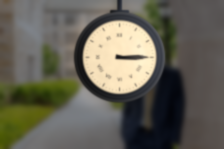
3:15
